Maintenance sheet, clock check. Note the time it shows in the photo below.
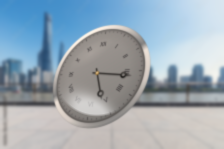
5:16
